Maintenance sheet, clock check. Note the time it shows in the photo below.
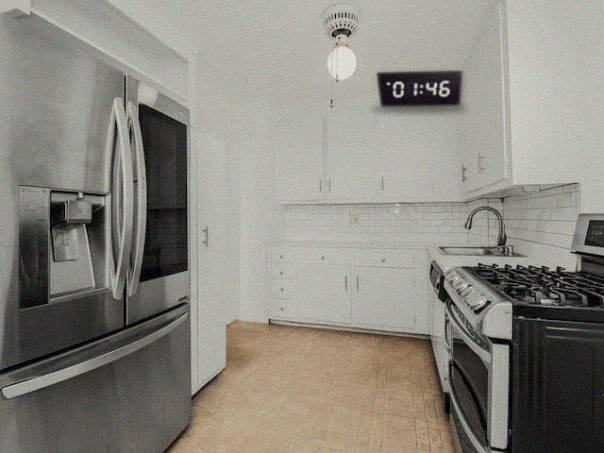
1:46
